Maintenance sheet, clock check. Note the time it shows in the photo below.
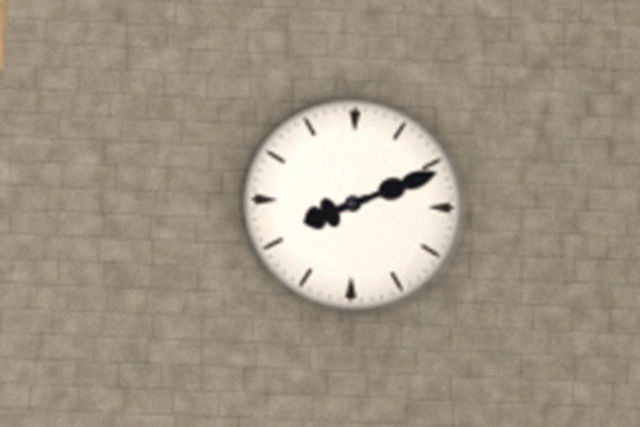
8:11
